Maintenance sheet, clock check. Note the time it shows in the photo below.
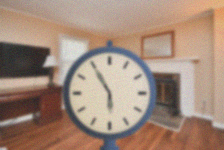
5:55
